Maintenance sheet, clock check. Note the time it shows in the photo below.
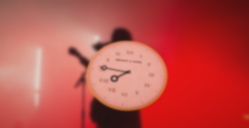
7:46
